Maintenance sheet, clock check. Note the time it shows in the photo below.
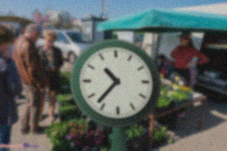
10:37
